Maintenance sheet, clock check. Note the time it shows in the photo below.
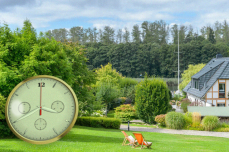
3:40
